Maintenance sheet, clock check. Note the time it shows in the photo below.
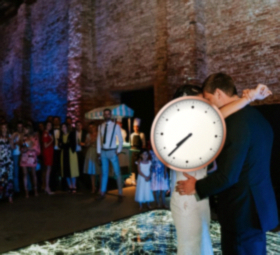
7:37
